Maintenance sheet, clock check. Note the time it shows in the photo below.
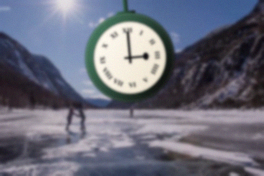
3:00
